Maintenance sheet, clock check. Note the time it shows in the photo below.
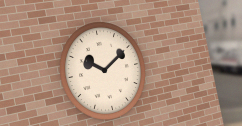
10:10
